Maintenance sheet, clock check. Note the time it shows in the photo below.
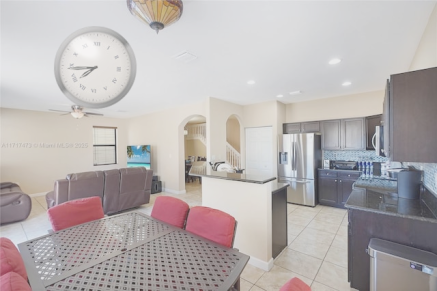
7:44
